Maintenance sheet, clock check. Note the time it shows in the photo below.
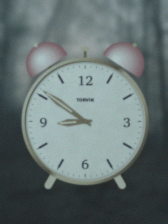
8:51
